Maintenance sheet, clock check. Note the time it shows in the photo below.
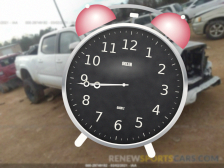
8:44
